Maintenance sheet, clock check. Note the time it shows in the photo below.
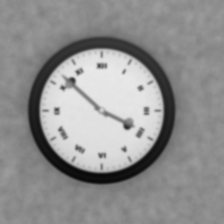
3:52
